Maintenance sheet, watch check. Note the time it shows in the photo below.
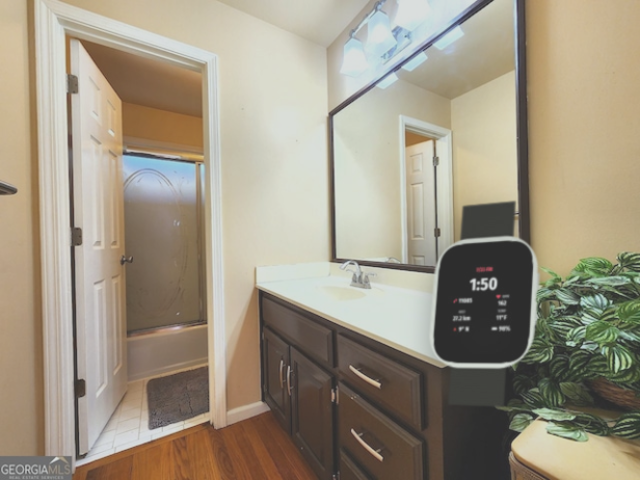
1:50
